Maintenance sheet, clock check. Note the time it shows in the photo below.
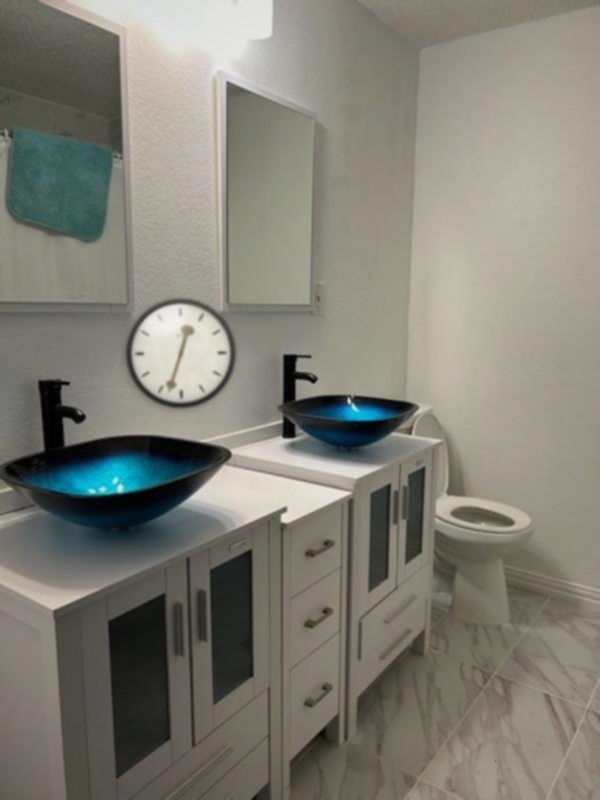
12:33
